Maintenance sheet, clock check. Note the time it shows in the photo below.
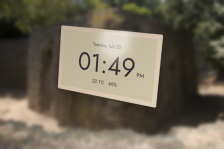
1:49
